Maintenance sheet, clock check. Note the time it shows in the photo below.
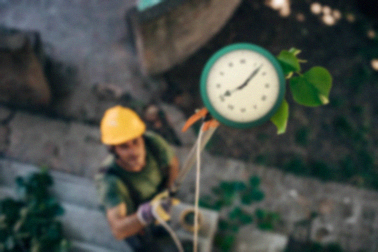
8:07
